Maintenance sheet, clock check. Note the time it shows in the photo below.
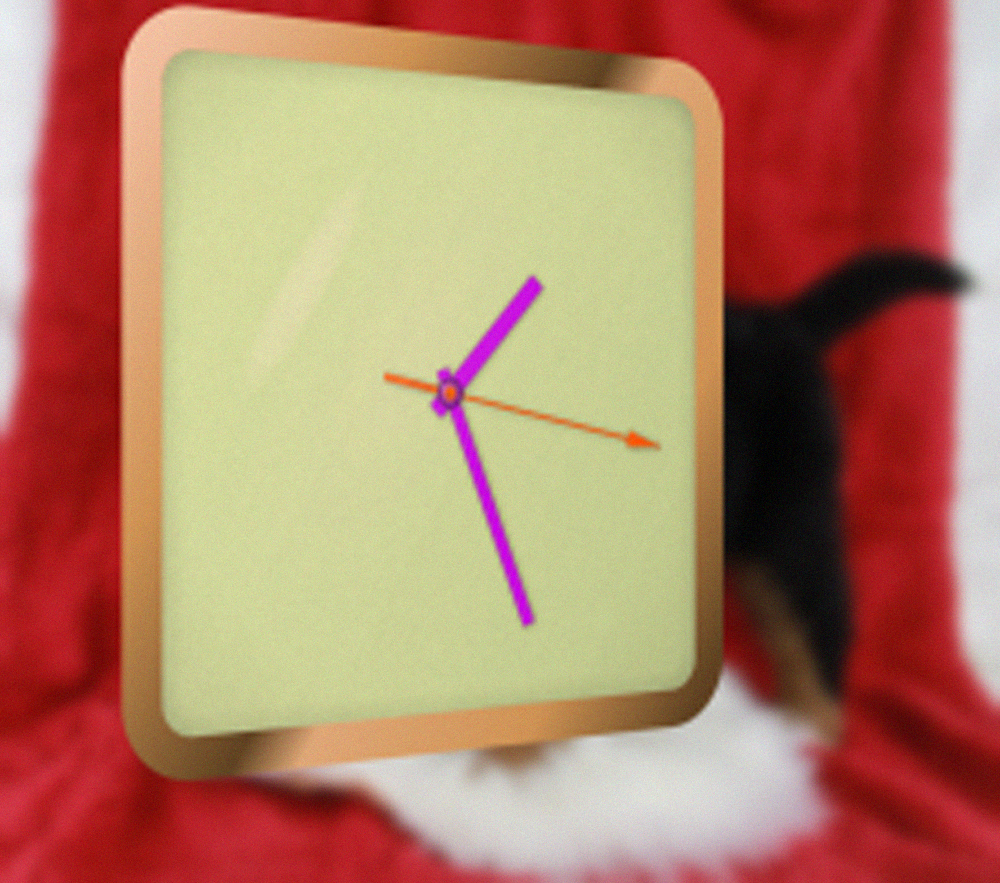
1:26:17
